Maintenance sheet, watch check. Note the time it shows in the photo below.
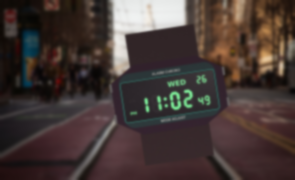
11:02
